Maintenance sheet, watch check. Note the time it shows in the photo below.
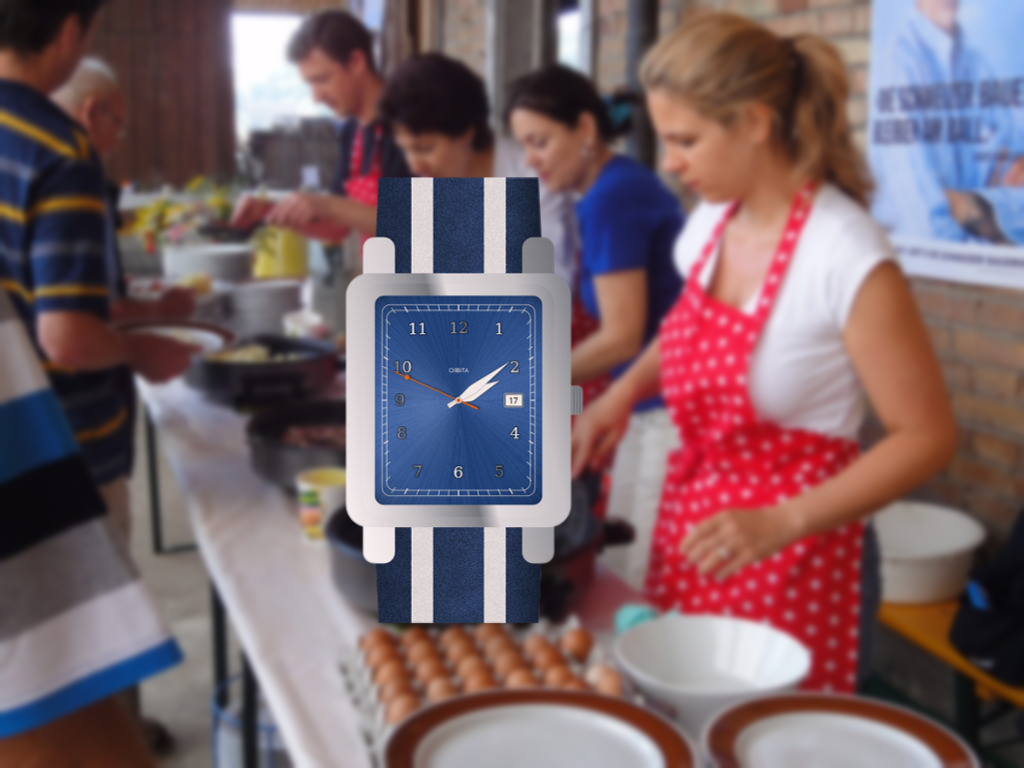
2:08:49
